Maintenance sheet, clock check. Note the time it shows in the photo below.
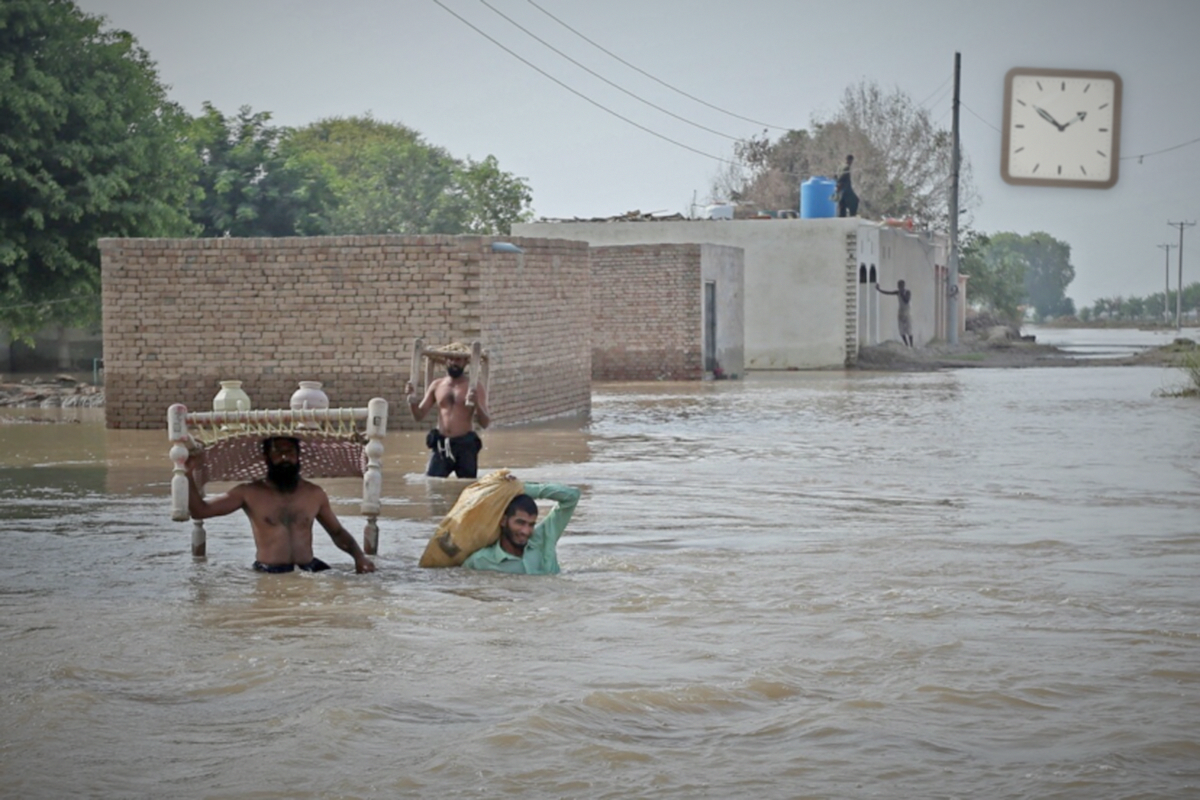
1:51
